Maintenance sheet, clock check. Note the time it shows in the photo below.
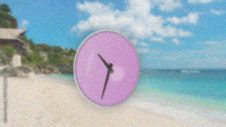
10:33
